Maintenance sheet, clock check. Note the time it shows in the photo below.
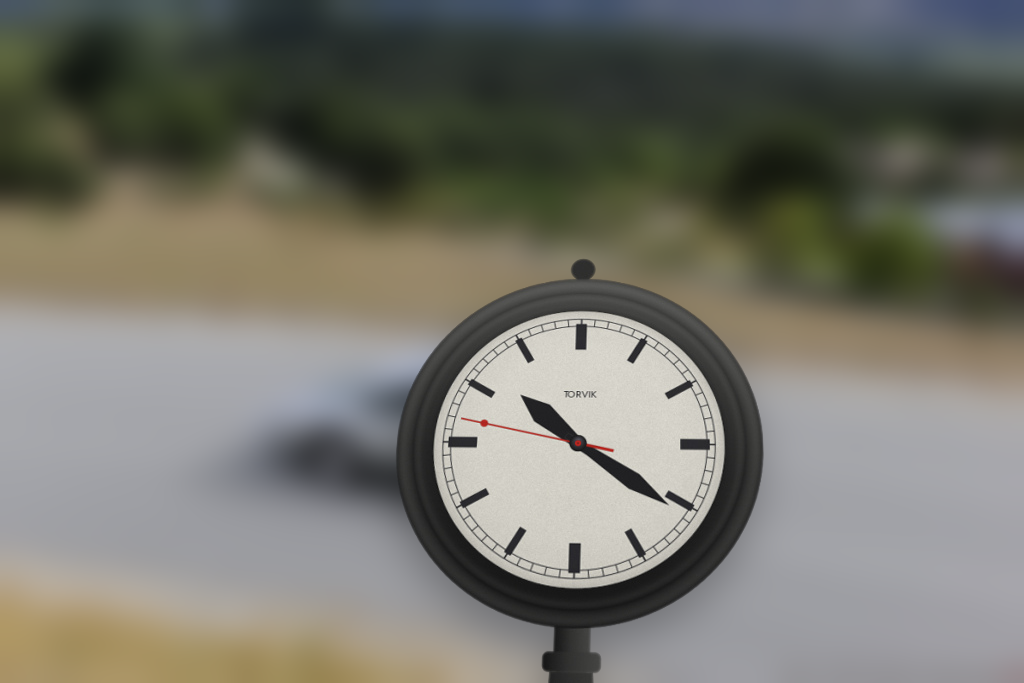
10:20:47
